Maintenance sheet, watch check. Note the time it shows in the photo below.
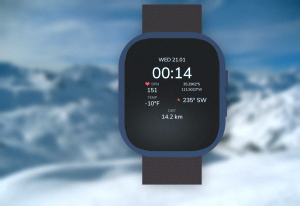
0:14
